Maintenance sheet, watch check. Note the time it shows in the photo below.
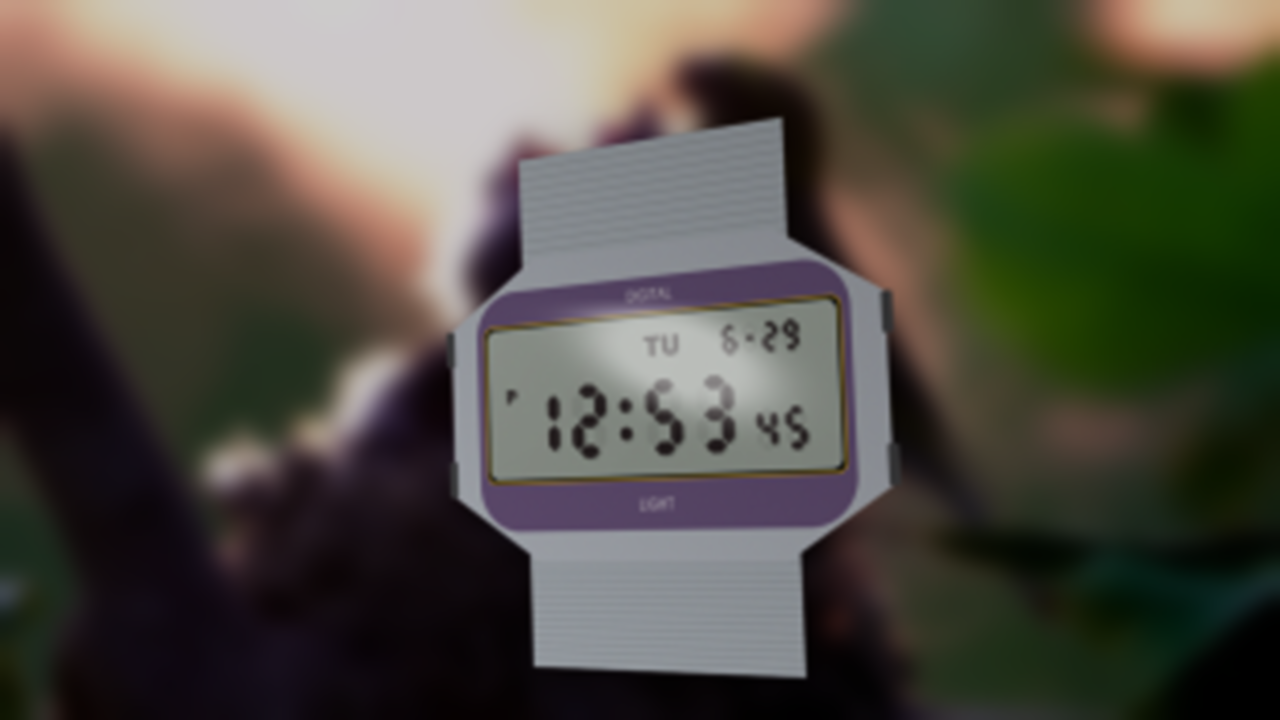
12:53:45
